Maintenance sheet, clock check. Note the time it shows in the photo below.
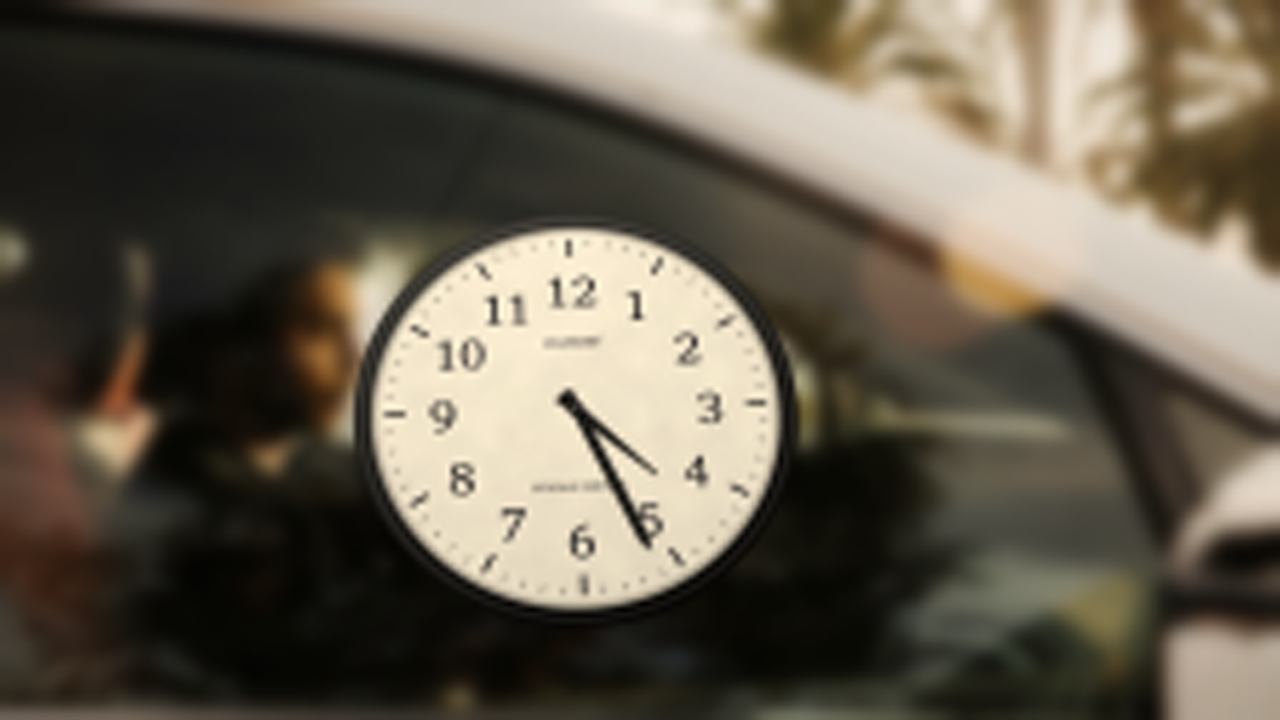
4:26
